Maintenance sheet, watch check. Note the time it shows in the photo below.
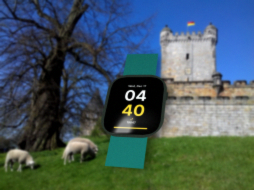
4:40
